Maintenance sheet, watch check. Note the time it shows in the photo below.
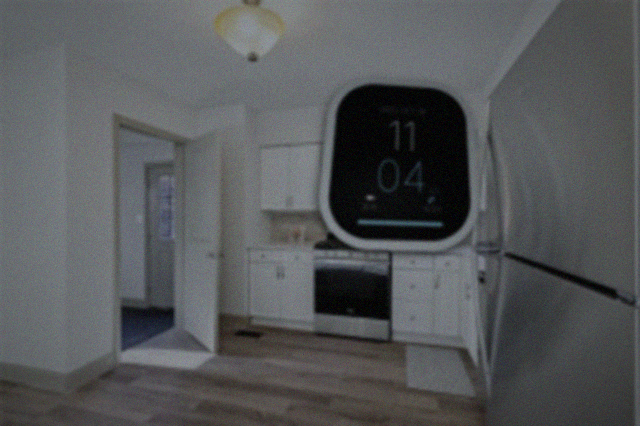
11:04
